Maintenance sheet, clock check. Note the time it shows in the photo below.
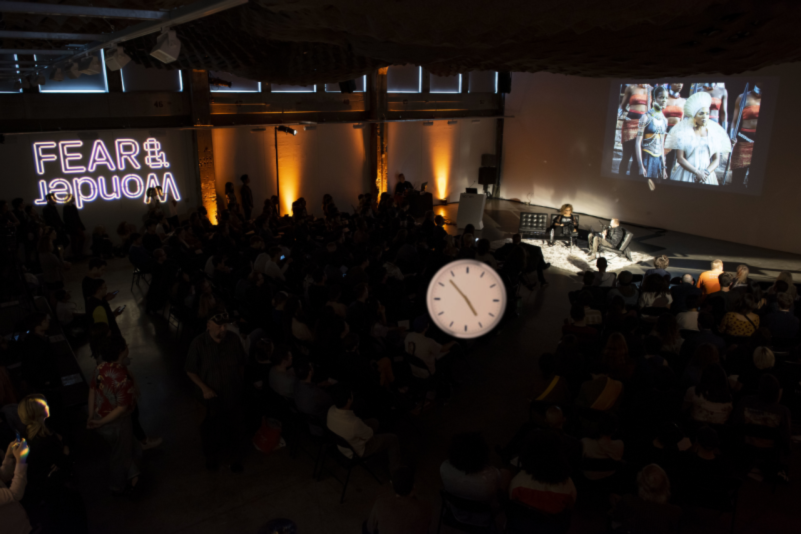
4:53
